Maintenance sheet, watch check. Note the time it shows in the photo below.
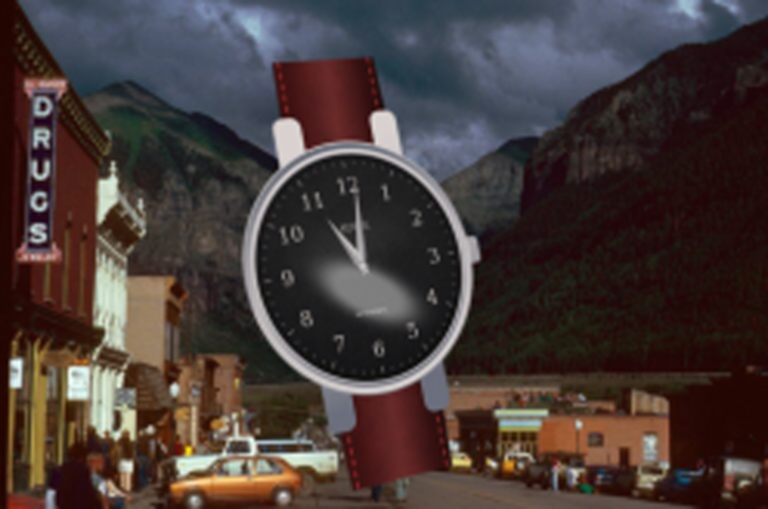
11:01
